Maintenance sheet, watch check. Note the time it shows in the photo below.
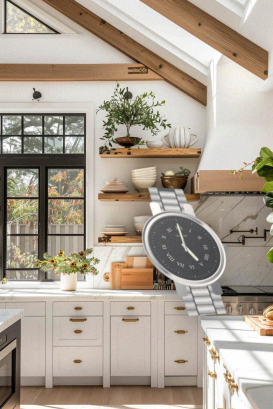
5:00
